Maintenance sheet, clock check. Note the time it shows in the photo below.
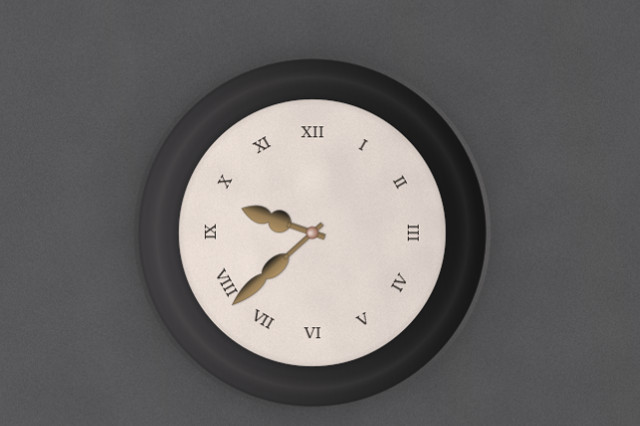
9:38
